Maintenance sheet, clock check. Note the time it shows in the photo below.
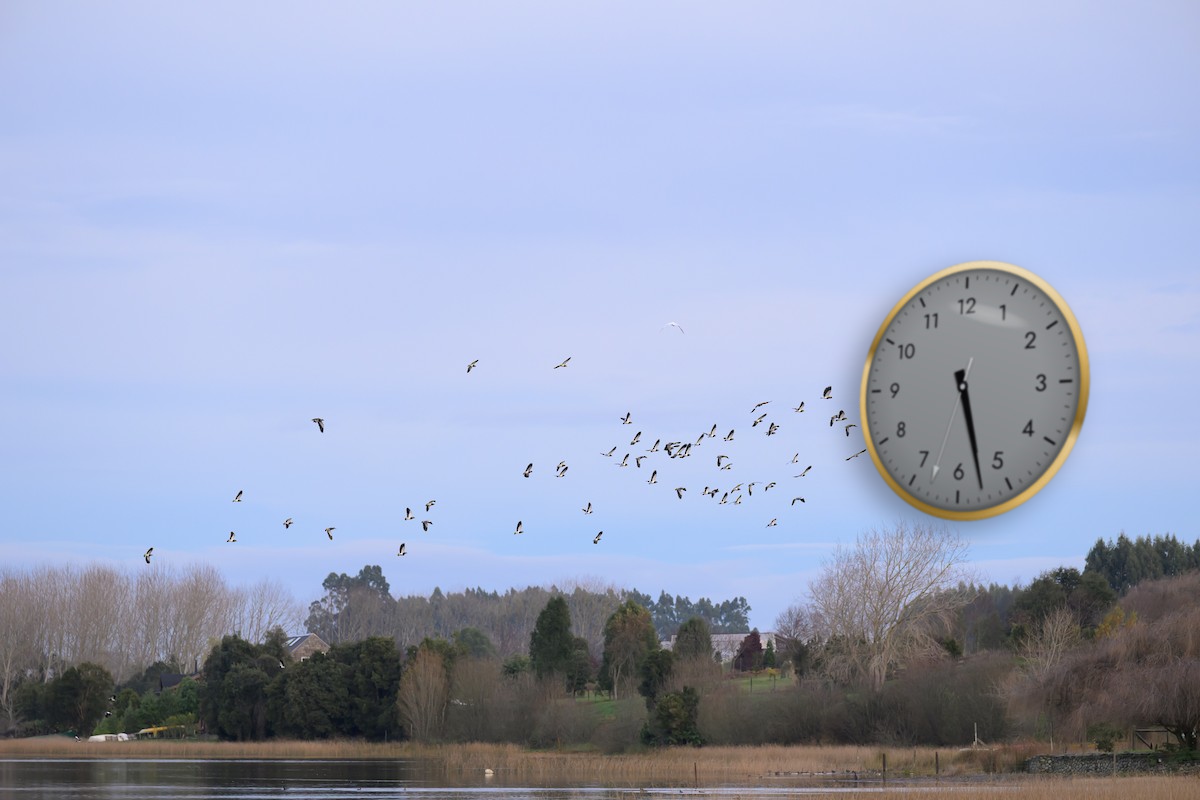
5:27:33
